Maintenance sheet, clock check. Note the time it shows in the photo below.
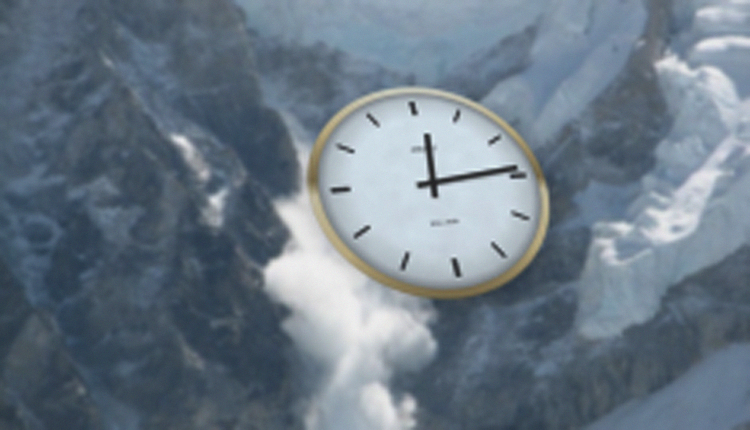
12:14
